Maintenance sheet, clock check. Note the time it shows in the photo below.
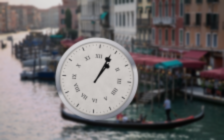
1:04
